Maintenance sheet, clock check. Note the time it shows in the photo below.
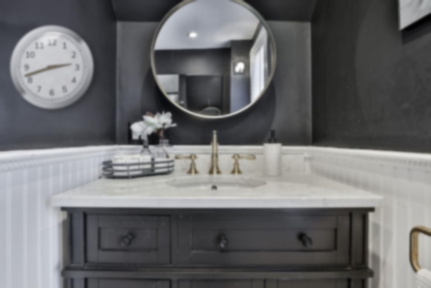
2:42
